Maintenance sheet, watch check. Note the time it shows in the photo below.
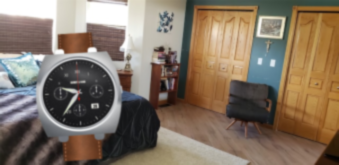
9:36
